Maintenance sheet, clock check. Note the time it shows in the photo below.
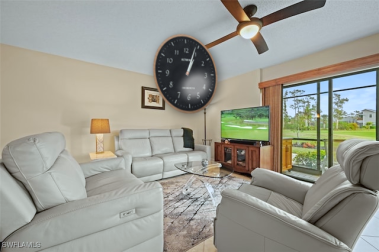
1:04
